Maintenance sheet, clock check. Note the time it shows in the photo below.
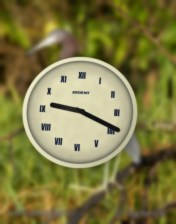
9:19
